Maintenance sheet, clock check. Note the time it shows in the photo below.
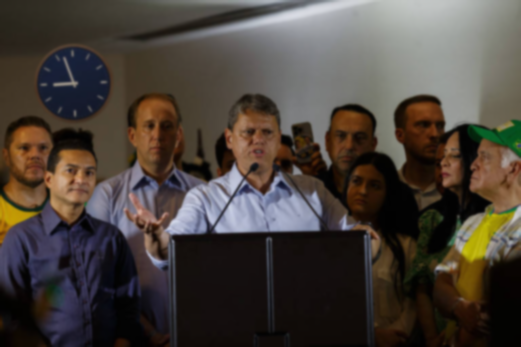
8:57
